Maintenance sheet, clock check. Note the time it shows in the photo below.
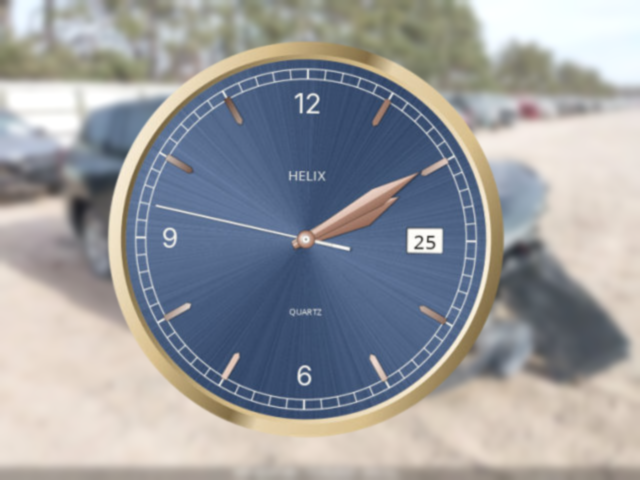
2:09:47
